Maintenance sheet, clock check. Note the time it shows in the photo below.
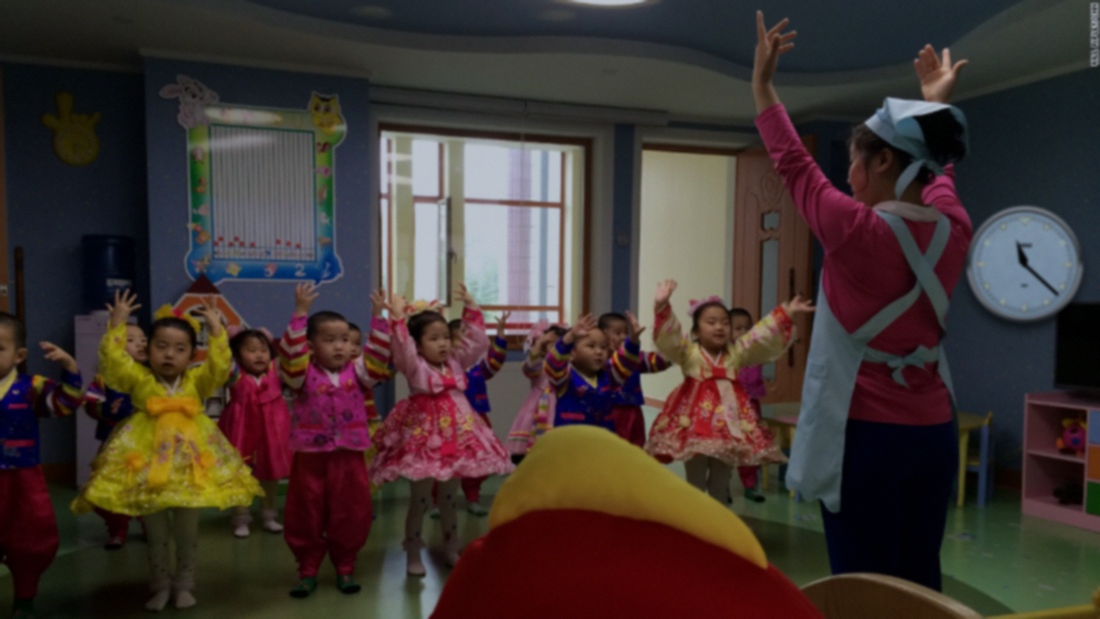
11:22
